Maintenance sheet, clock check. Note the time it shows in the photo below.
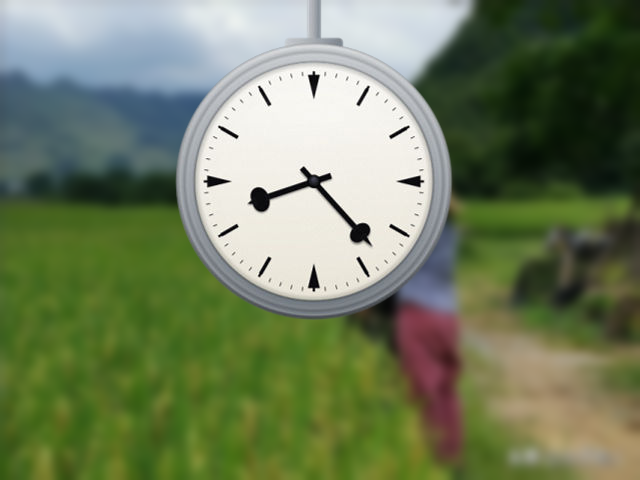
8:23
